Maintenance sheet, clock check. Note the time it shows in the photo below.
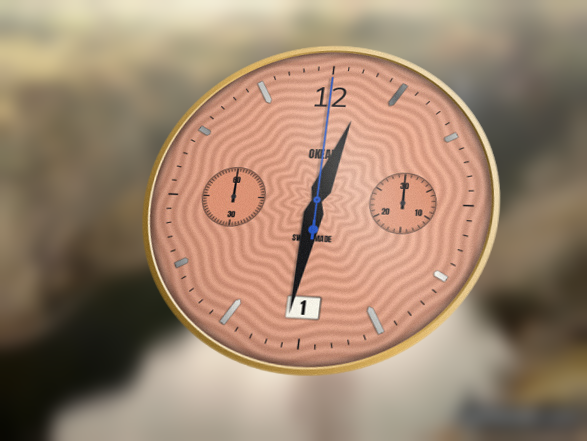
12:31
